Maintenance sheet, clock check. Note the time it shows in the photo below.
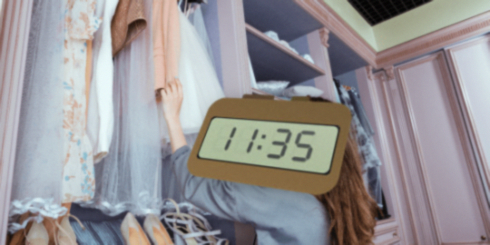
11:35
